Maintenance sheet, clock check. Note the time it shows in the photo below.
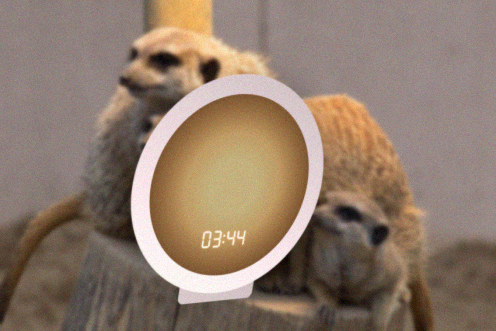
3:44
